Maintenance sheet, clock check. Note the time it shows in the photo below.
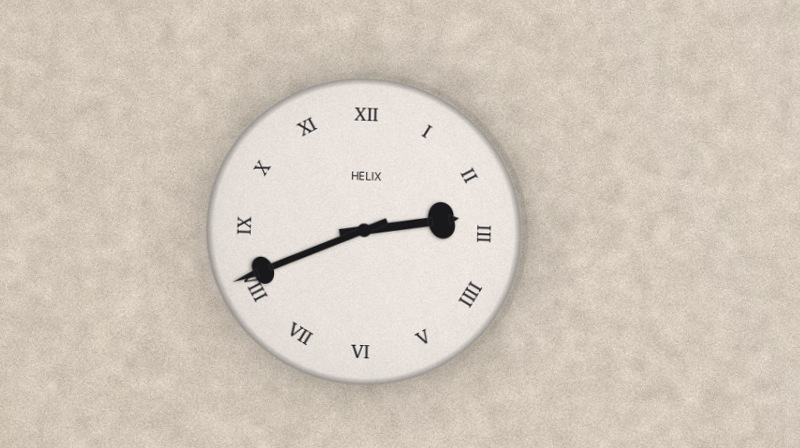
2:41
